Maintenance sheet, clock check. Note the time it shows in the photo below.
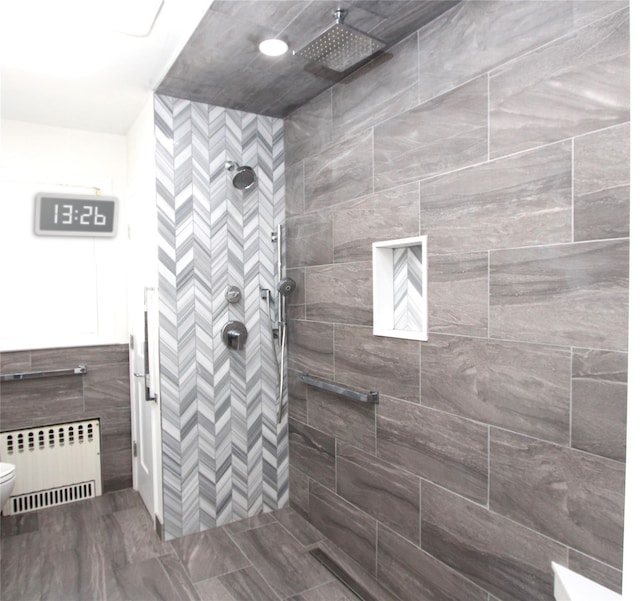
13:26
